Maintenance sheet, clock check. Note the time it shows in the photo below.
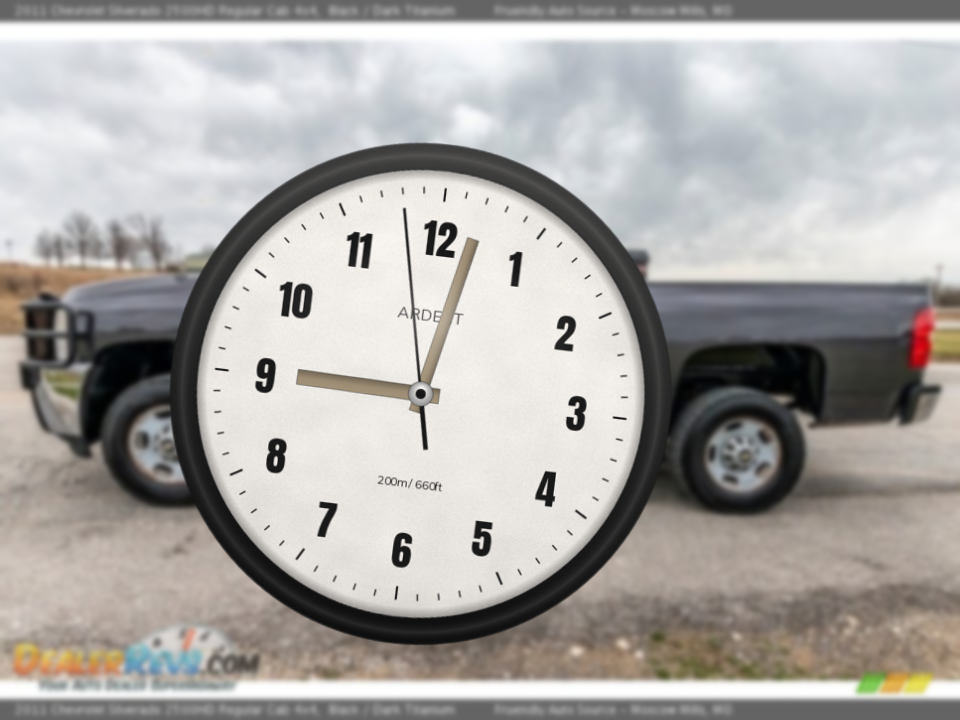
9:01:58
